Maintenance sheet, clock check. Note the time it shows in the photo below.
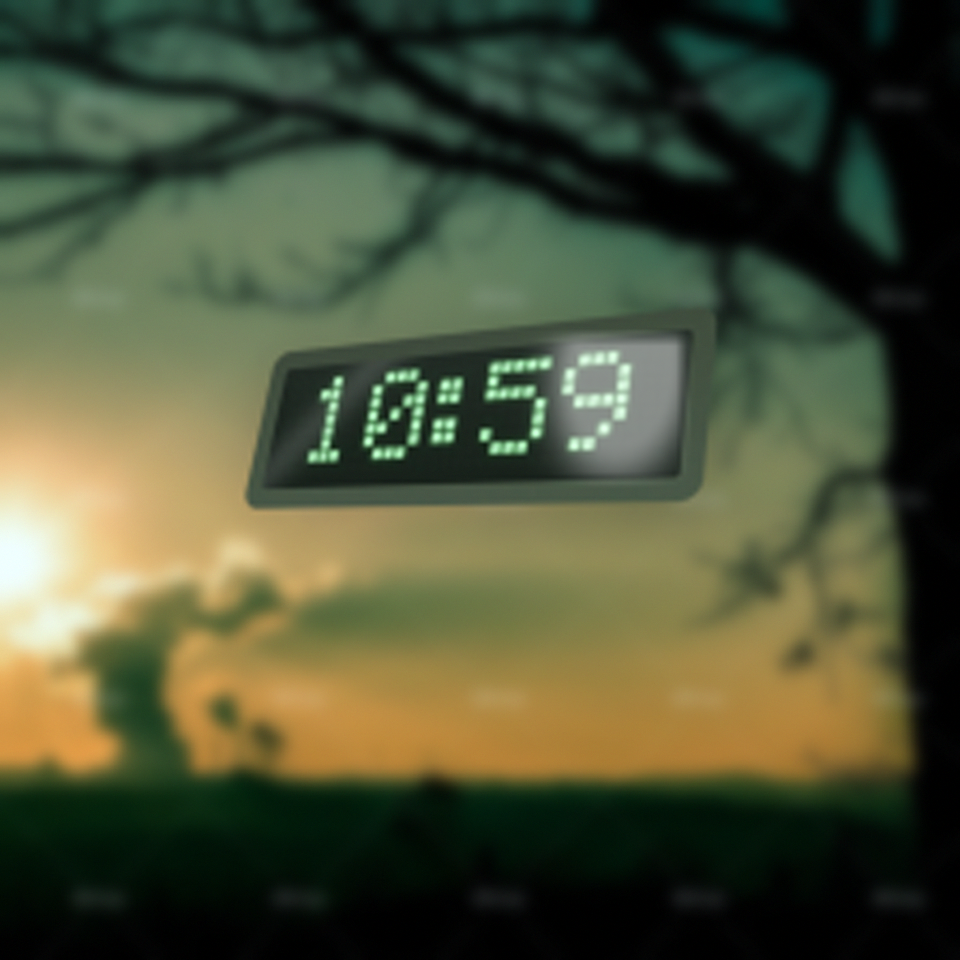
10:59
